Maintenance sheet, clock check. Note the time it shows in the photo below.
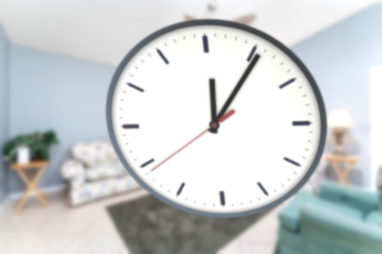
12:05:39
